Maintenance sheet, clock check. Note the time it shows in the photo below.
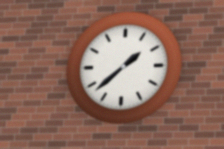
1:38
